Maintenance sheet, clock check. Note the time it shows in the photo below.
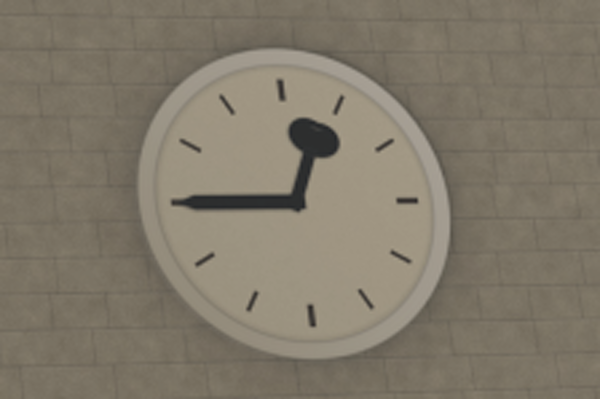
12:45
